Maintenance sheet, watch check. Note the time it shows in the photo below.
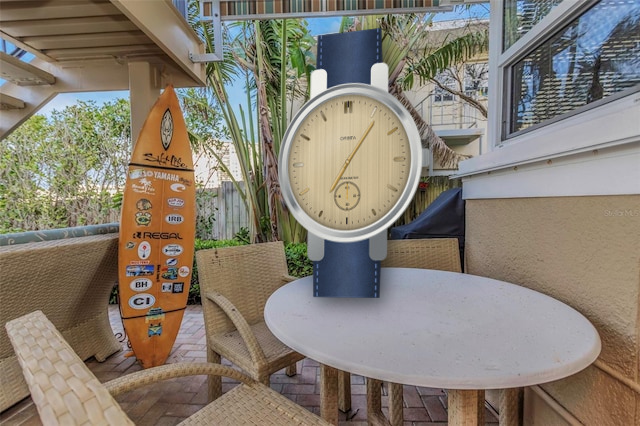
7:06
